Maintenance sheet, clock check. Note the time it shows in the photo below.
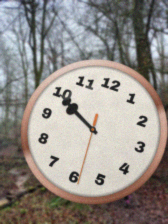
9:49:29
